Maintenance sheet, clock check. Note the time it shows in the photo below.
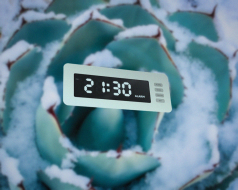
21:30
